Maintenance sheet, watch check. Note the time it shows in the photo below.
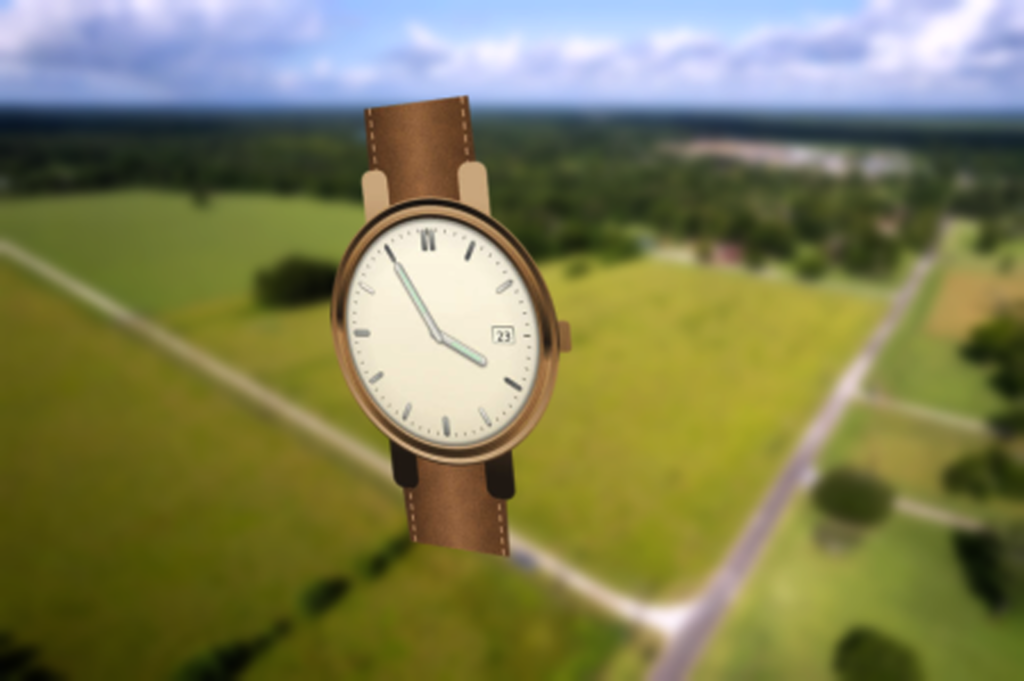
3:55
